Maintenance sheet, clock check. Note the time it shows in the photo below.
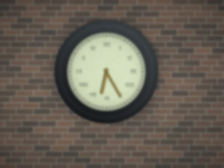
6:25
